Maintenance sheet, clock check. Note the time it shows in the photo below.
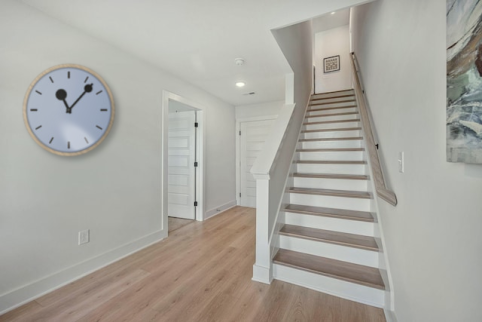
11:07
